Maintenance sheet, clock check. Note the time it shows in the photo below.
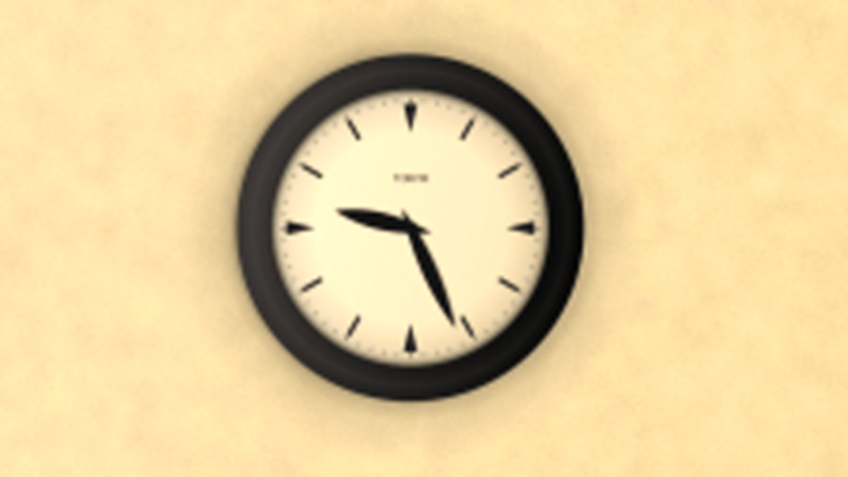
9:26
